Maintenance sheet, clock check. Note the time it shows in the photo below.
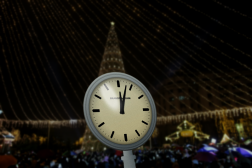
12:03
